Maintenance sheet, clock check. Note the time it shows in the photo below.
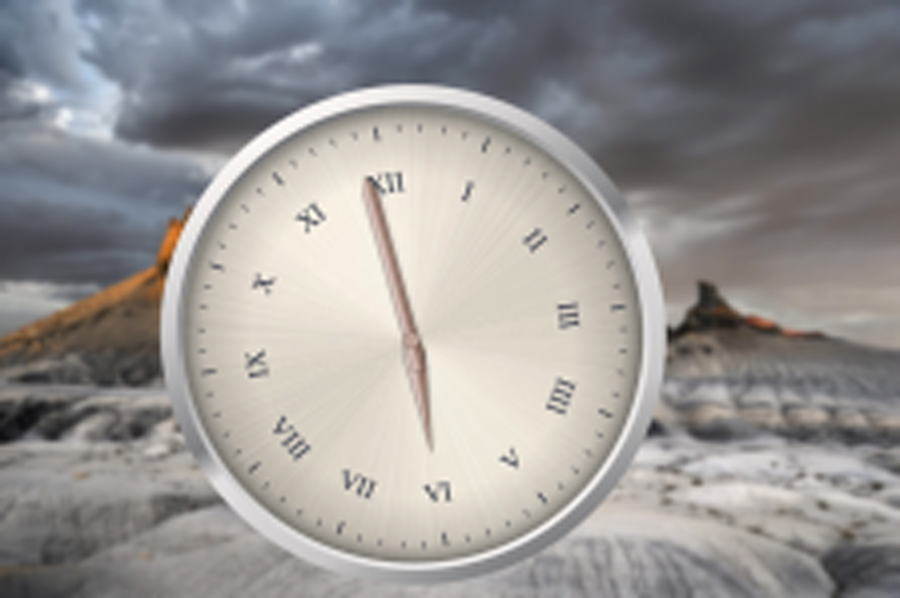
5:59
